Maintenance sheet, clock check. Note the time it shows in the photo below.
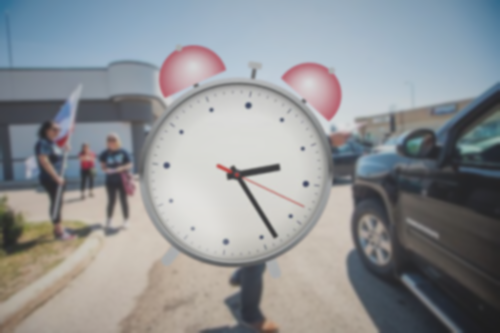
2:23:18
